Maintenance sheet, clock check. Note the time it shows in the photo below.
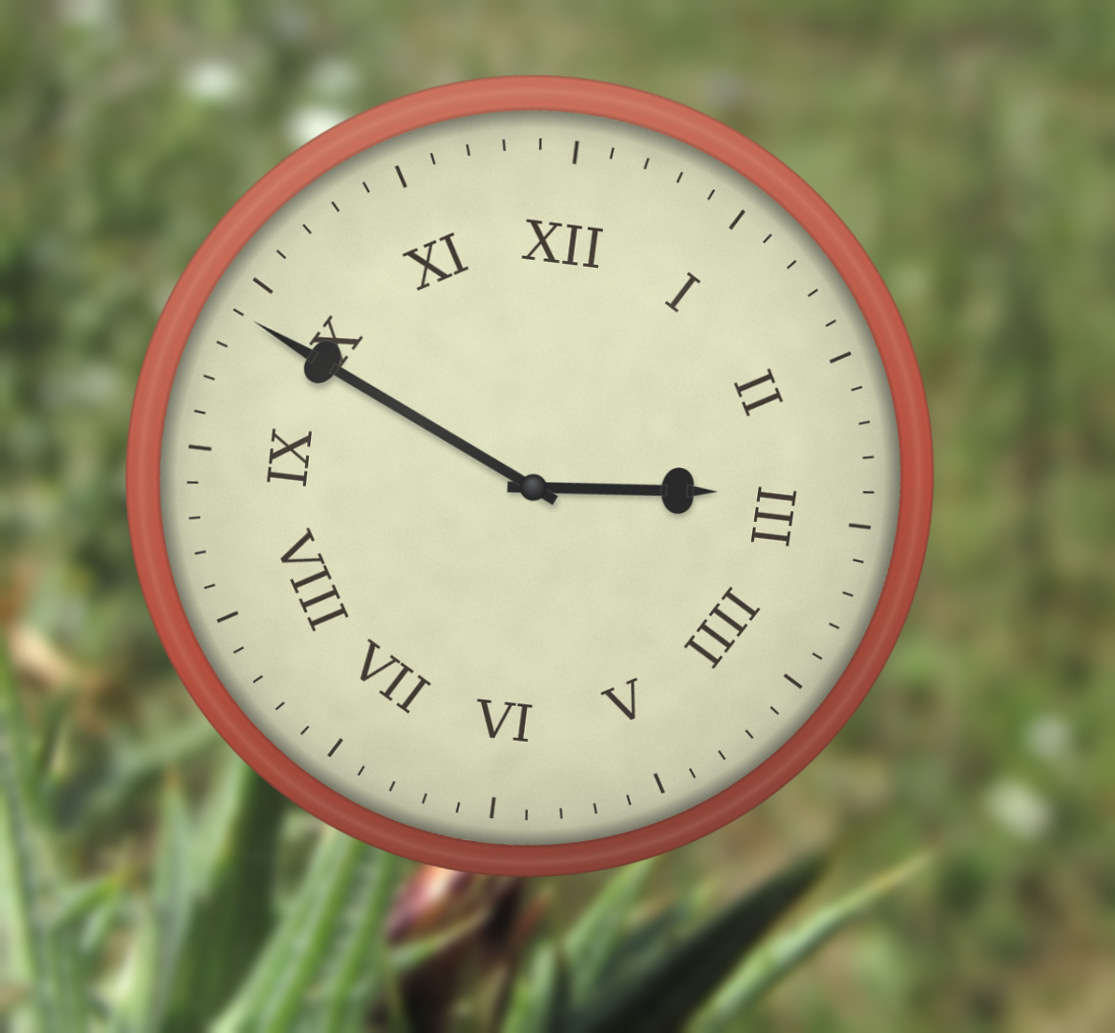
2:49
